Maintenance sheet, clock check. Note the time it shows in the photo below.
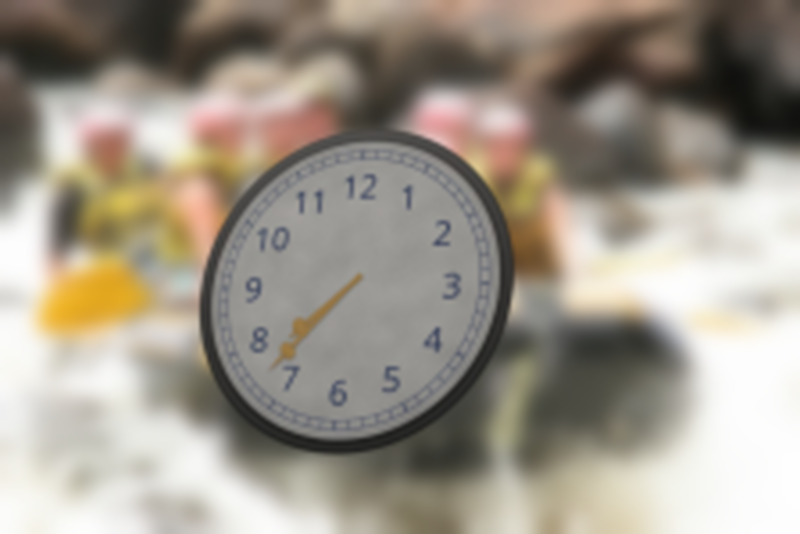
7:37
